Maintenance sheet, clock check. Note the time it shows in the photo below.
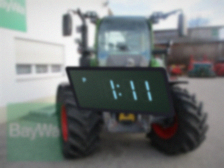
1:11
